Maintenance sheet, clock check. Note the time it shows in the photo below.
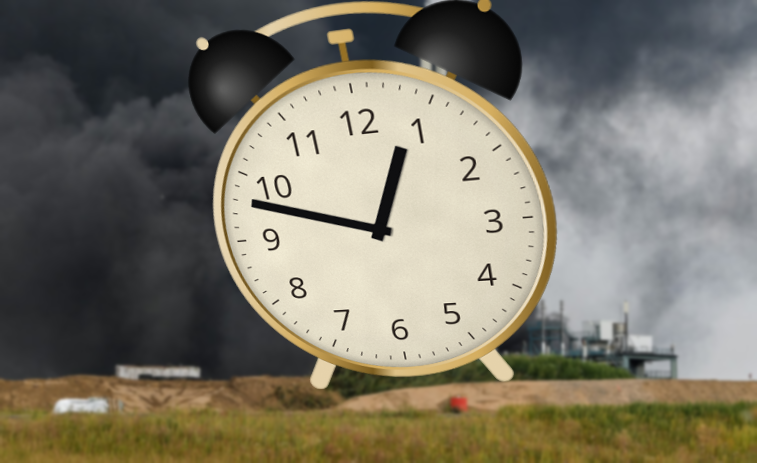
12:48
